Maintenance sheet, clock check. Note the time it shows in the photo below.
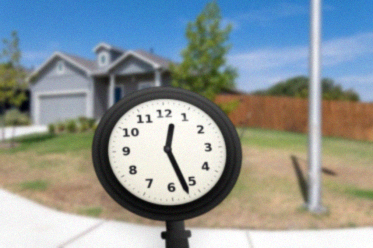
12:27
